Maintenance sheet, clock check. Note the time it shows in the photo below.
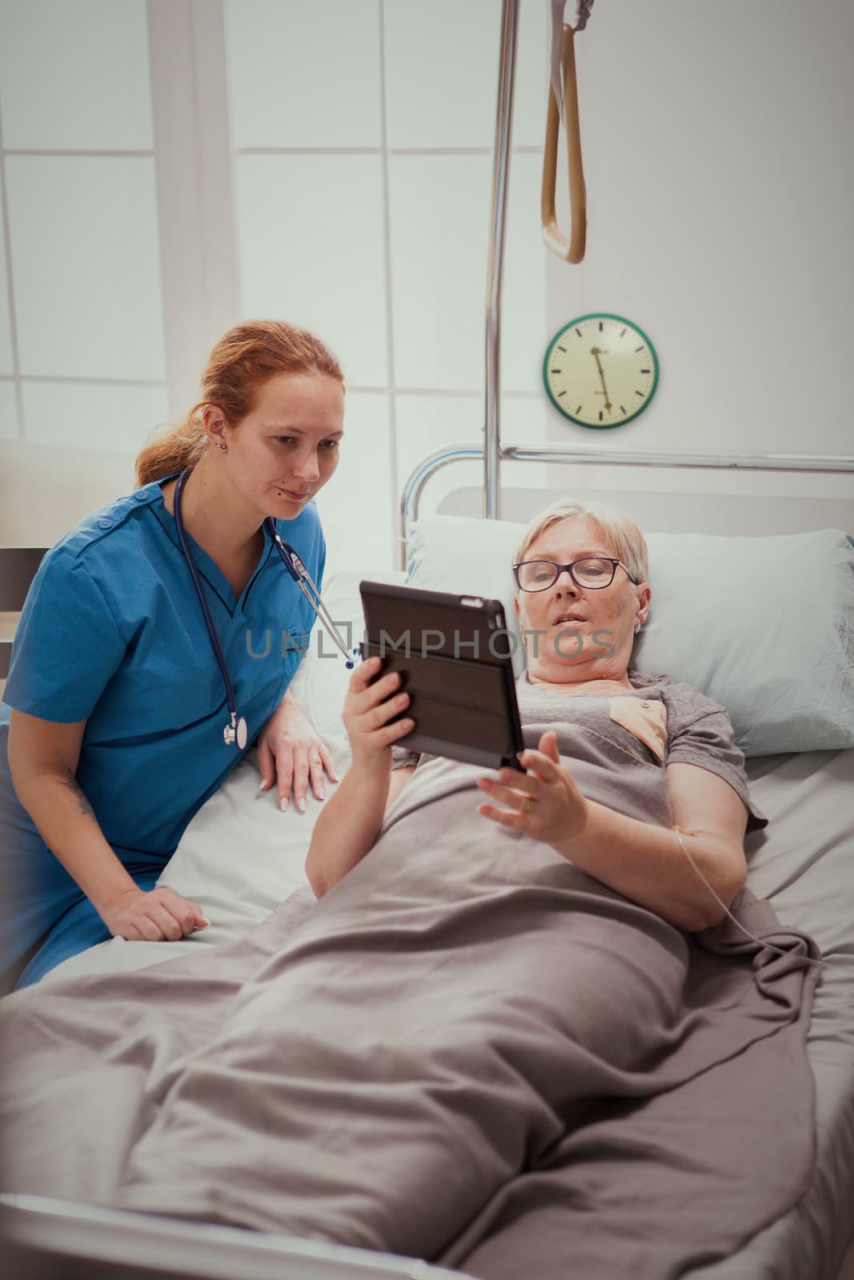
11:28
